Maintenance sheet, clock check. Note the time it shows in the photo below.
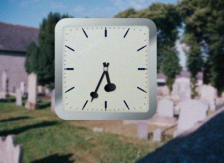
5:34
